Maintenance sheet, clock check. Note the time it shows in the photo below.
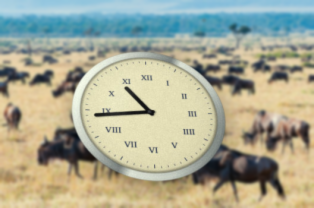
10:44
